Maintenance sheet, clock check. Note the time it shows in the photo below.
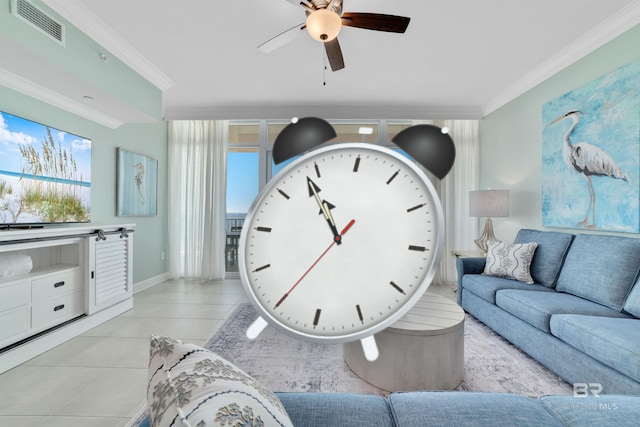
10:53:35
